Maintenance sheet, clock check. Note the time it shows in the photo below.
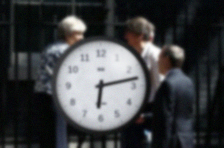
6:13
